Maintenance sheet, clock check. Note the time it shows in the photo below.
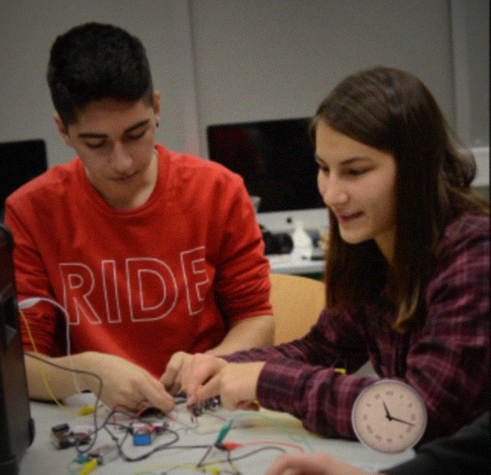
11:18
